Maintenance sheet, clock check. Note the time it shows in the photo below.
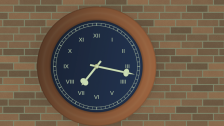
7:17
